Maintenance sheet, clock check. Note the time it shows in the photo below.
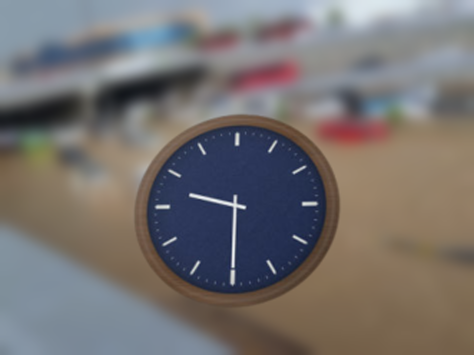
9:30
